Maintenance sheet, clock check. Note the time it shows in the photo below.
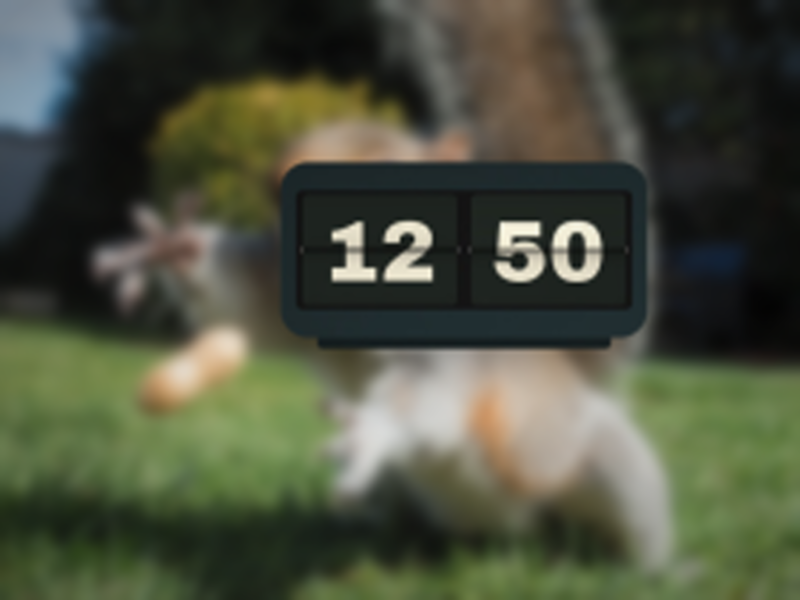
12:50
